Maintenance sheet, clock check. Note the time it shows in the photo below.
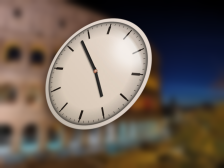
4:53
